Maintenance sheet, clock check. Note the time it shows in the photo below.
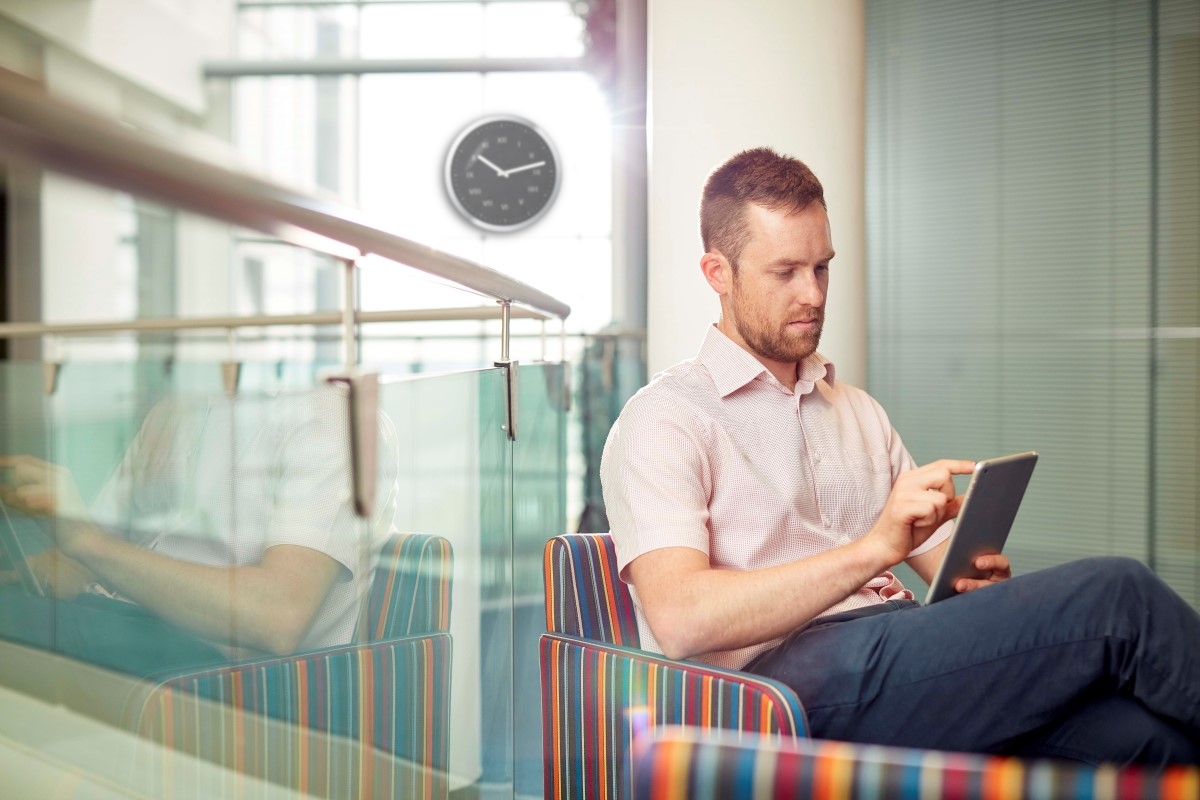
10:13
